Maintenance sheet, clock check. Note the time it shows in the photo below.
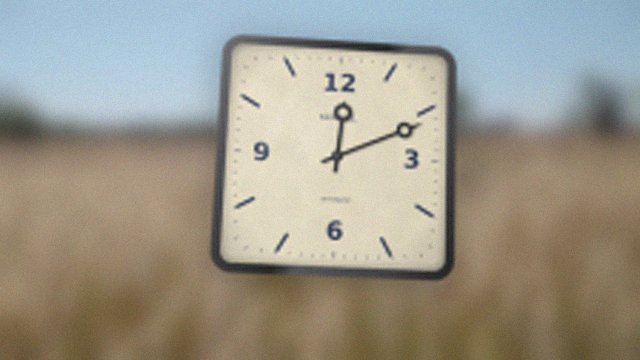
12:11
